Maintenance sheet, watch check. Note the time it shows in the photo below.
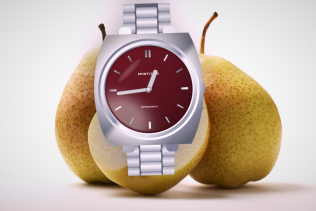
12:44
